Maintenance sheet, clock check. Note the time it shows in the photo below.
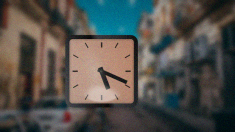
5:19
